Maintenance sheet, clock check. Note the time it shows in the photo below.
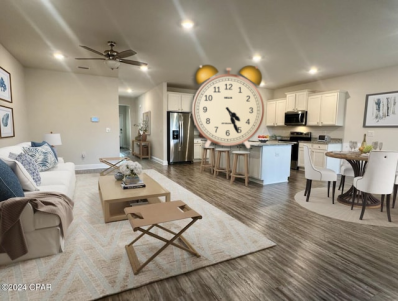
4:26
